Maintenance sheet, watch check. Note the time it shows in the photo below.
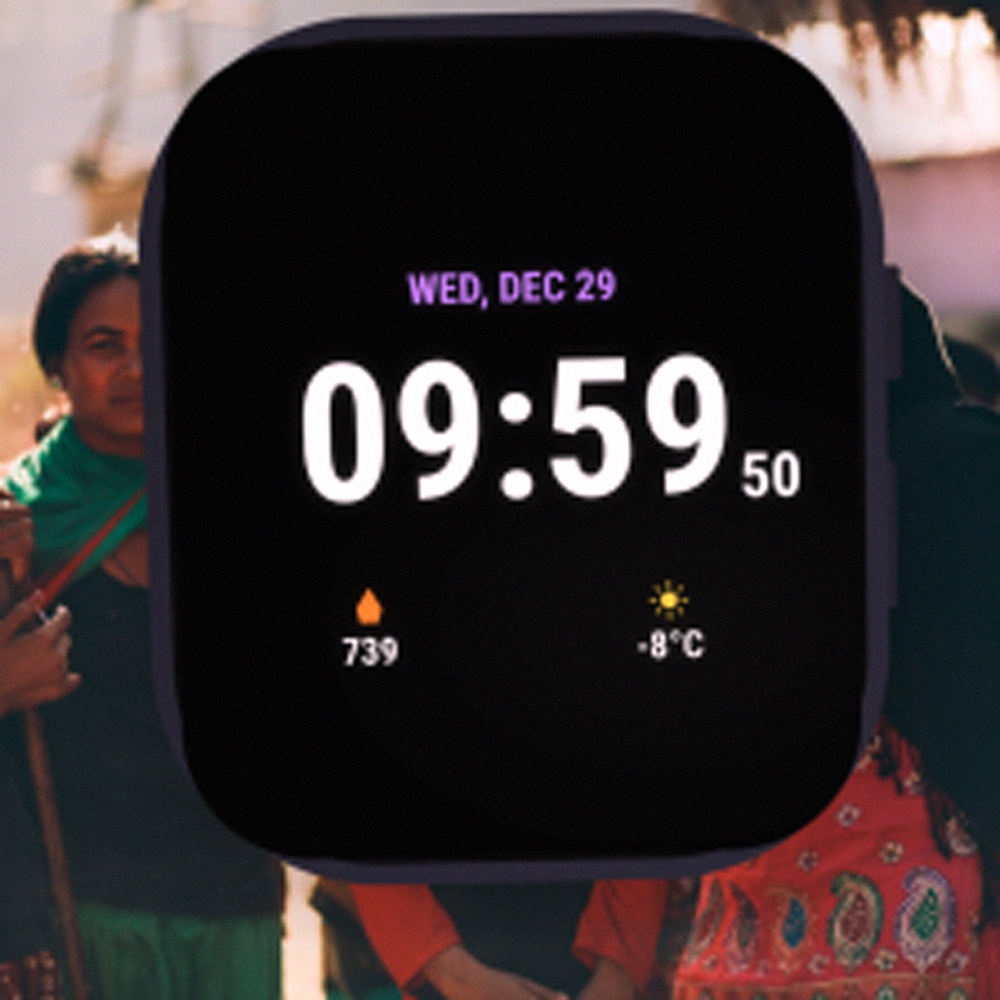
9:59:50
